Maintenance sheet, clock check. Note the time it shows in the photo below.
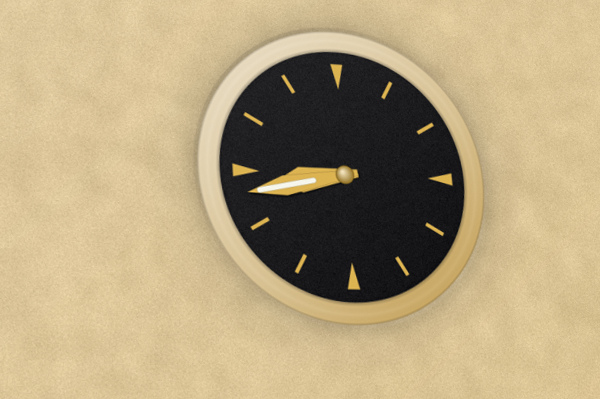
8:43
